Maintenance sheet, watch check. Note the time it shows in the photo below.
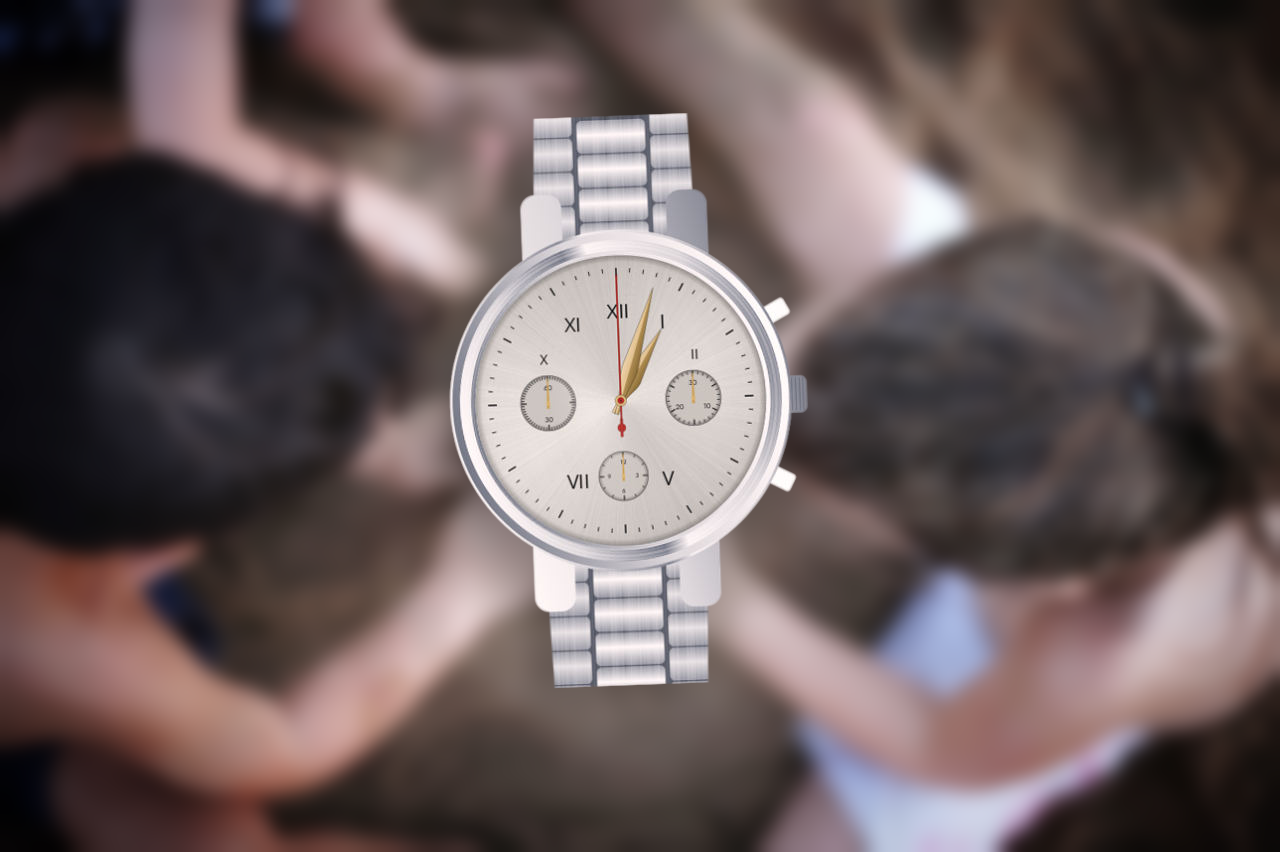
1:03
